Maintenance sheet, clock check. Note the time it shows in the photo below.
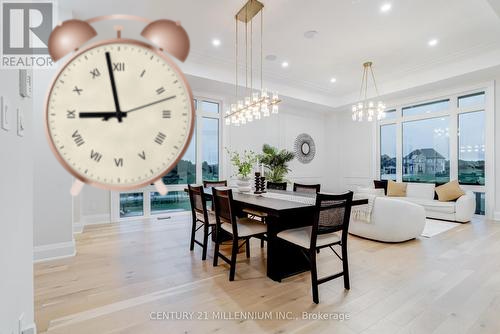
8:58:12
